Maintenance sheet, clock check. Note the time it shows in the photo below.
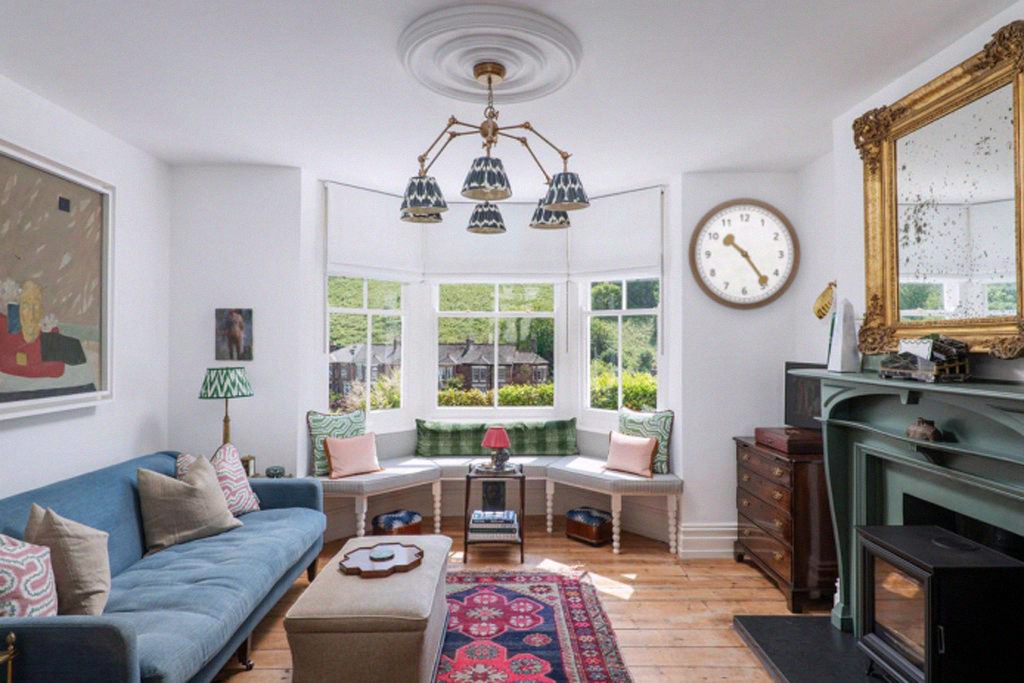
10:24
